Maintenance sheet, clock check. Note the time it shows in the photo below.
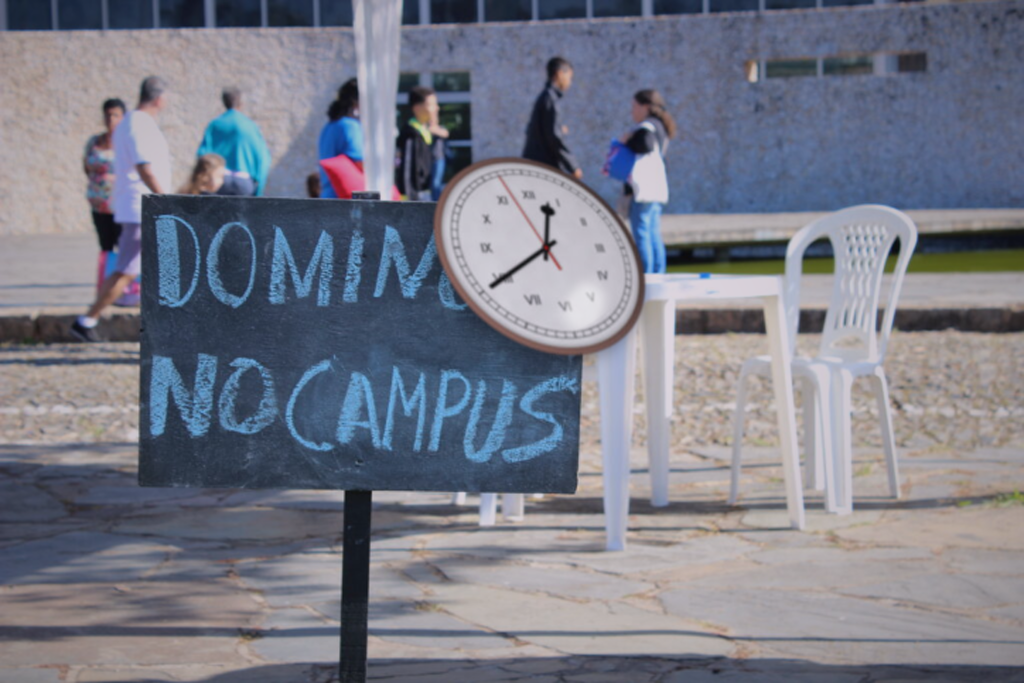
12:39:57
